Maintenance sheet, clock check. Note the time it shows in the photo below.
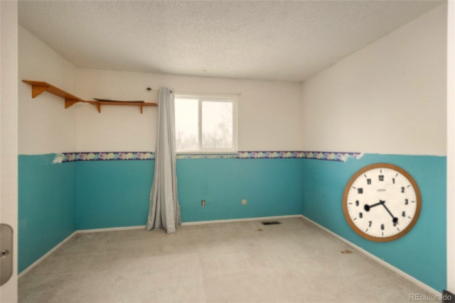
8:24
